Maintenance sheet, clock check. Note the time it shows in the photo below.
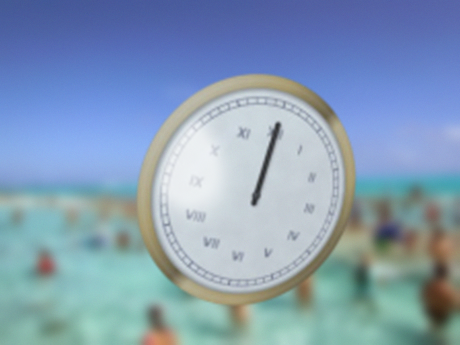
12:00
